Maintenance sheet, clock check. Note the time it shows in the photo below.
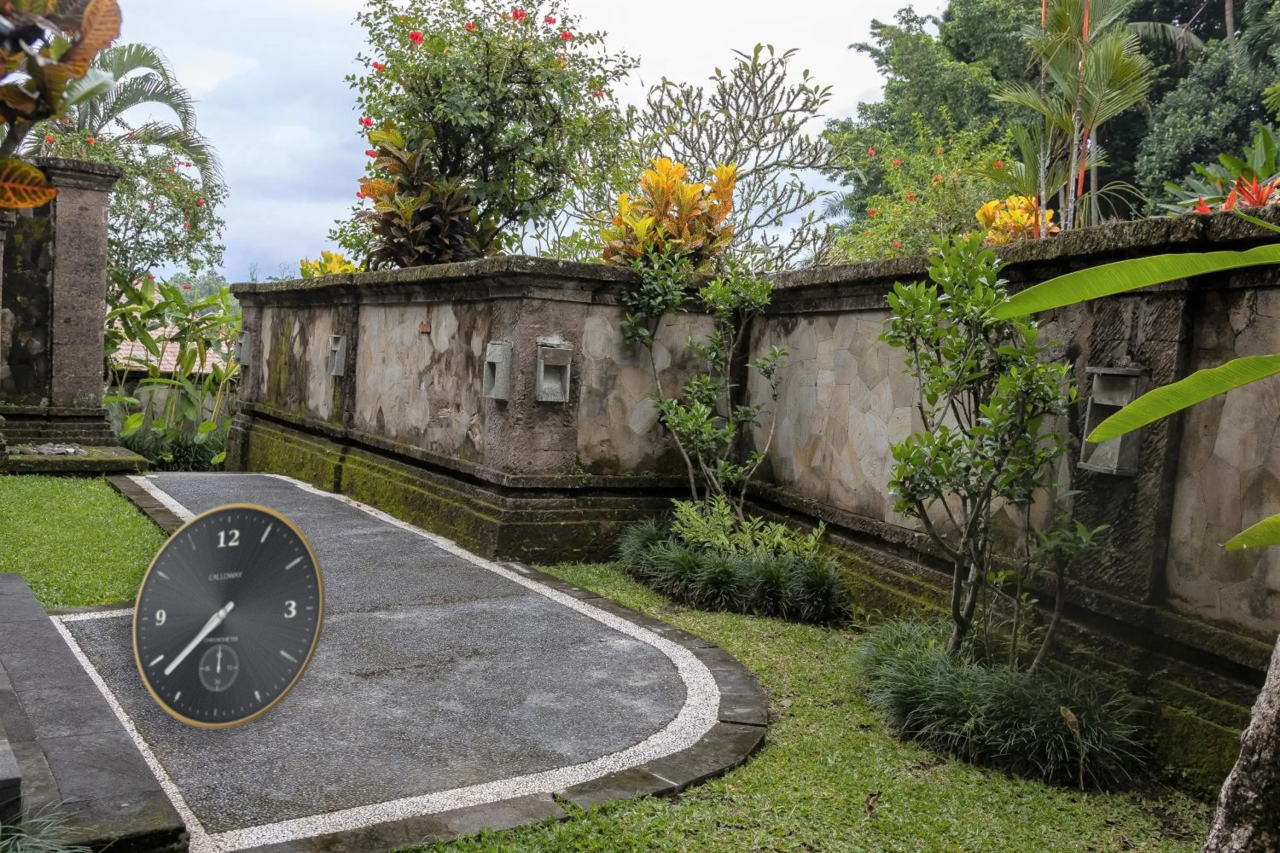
7:38
